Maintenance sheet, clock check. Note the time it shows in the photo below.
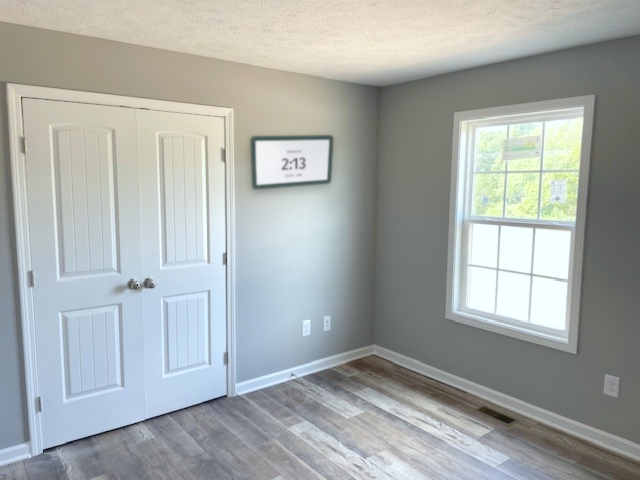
2:13
